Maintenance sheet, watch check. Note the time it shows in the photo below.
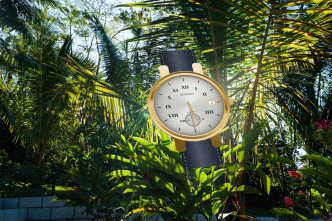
5:30
